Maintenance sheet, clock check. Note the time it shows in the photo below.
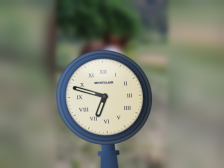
6:48
